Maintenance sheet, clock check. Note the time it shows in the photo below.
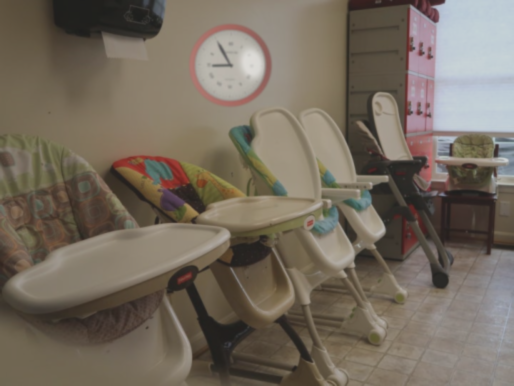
8:55
